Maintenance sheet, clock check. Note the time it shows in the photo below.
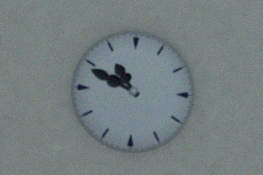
10:49
